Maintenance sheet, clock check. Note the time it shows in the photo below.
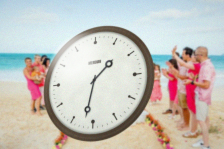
1:32
